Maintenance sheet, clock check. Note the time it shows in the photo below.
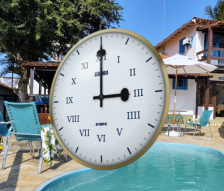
3:00
